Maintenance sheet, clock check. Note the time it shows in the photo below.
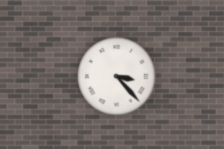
3:23
